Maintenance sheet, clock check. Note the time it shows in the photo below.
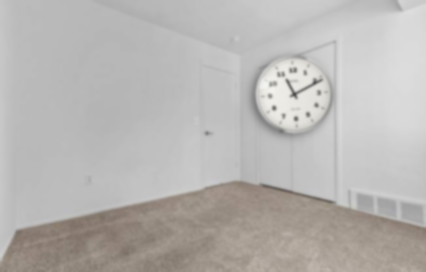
11:11
